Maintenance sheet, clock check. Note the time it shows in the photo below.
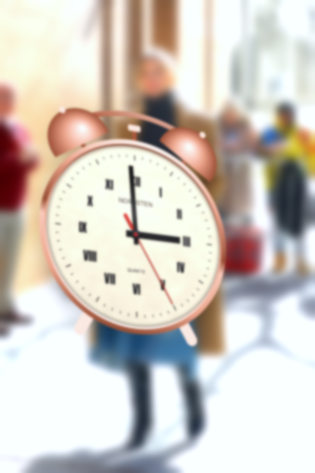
2:59:25
